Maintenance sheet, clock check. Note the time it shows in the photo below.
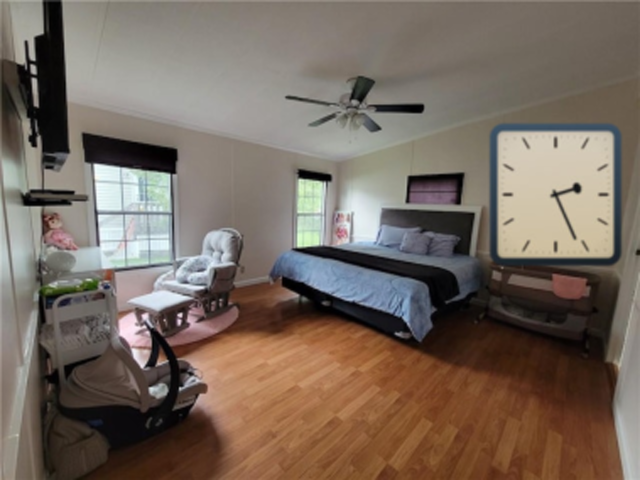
2:26
